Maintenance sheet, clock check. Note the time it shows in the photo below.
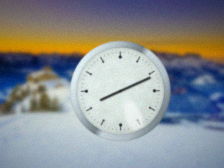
8:11
